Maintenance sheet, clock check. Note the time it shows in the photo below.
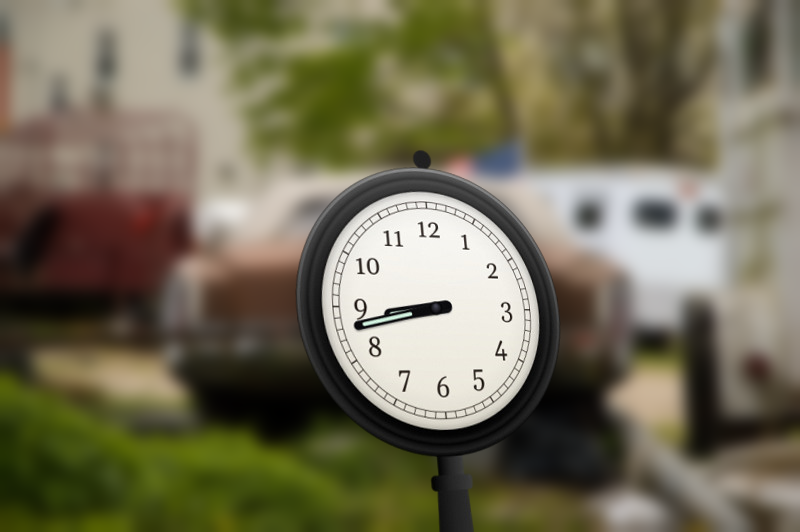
8:43
